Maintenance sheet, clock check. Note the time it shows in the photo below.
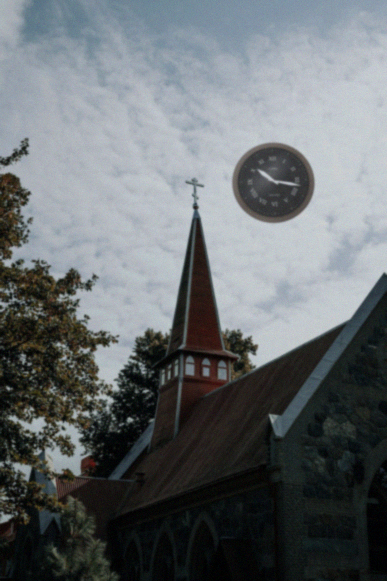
10:17
